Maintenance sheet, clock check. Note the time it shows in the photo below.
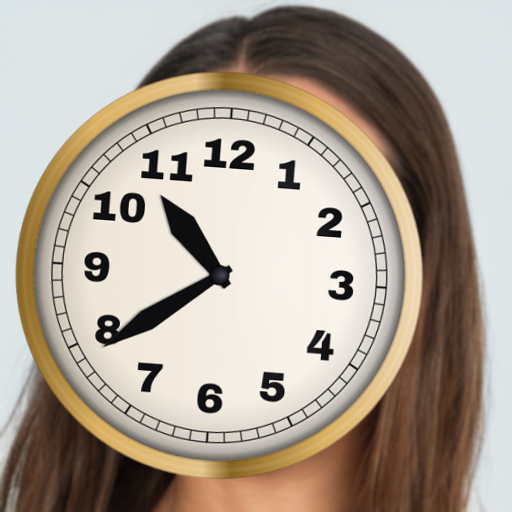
10:39
